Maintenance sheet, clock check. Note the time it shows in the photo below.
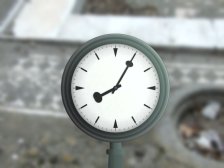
8:05
